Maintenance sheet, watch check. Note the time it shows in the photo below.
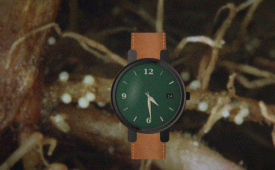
4:29
